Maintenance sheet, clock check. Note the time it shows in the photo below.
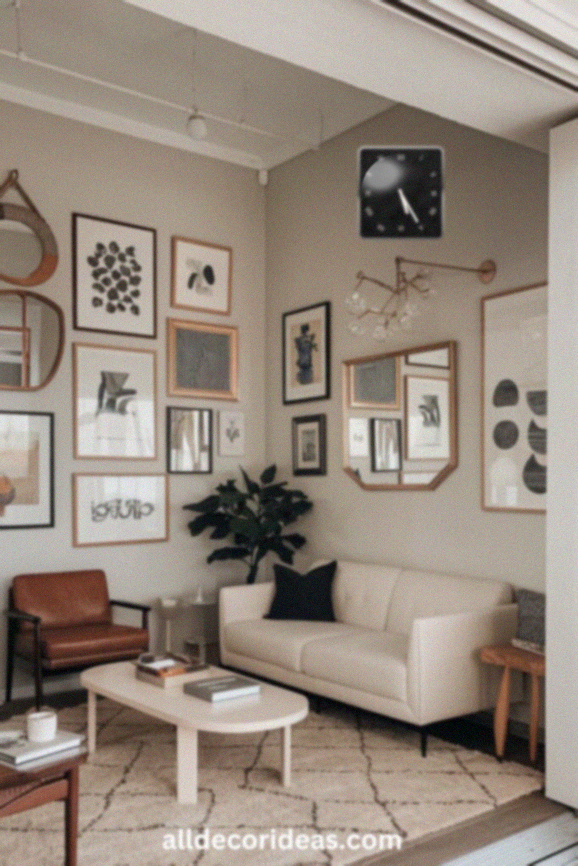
5:25
